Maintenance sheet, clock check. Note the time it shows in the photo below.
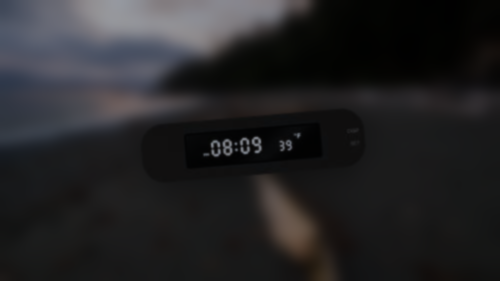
8:09
